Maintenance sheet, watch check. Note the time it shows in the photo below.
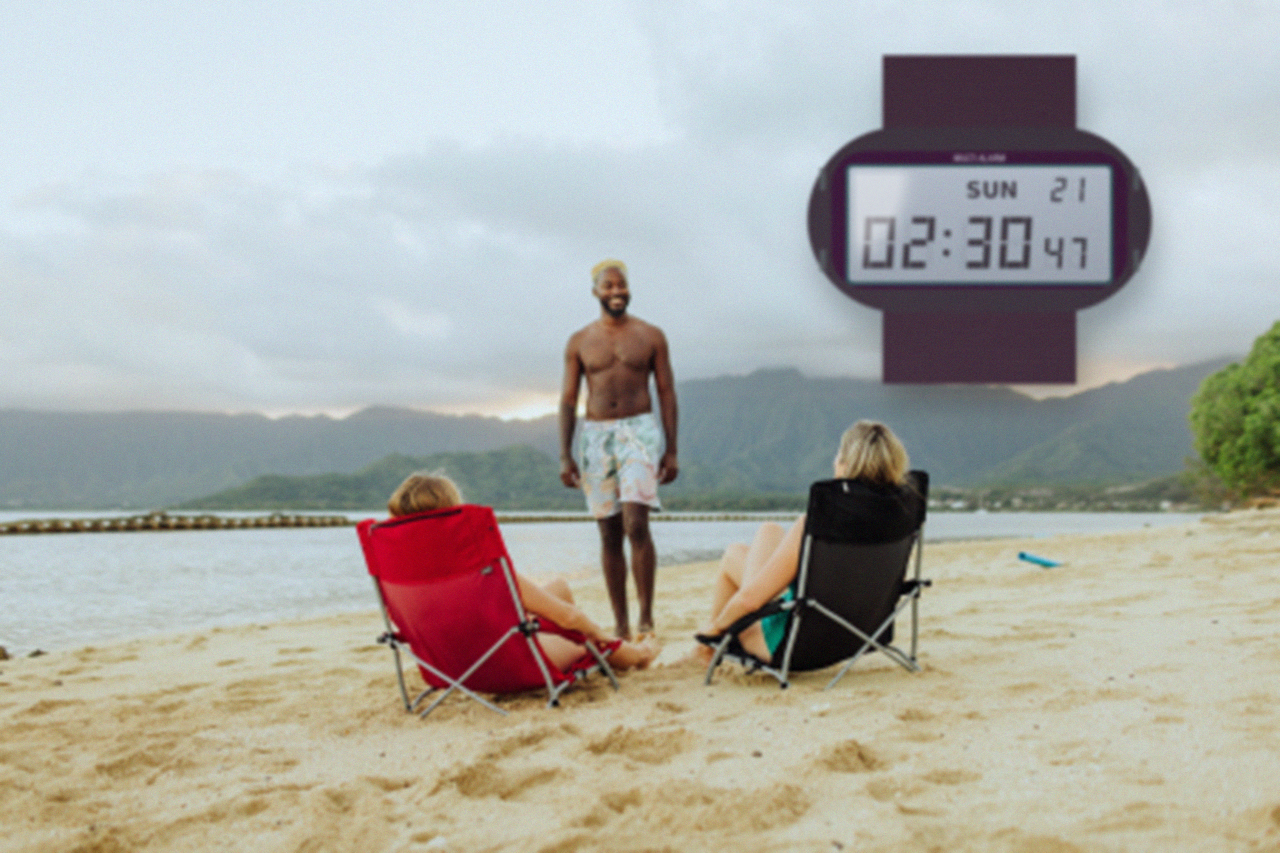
2:30:47
